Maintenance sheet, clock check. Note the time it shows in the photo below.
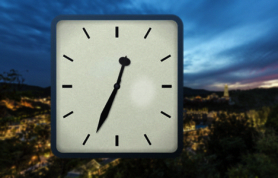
12:34
